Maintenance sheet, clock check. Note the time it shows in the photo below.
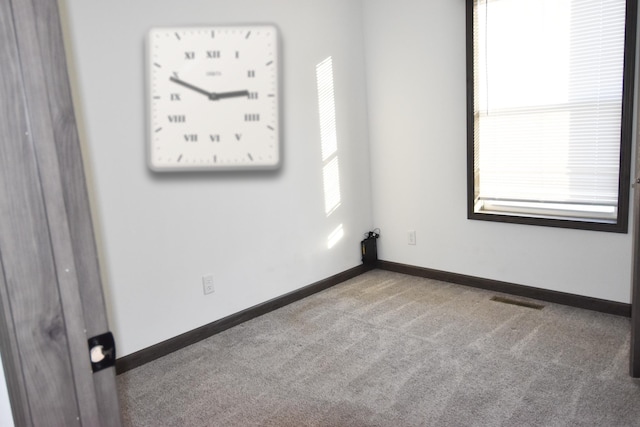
2:49
